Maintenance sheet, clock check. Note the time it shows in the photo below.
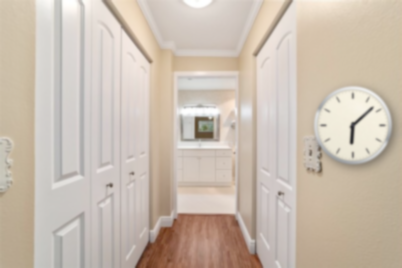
6:08
